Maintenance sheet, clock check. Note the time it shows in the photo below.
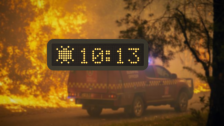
10:13
